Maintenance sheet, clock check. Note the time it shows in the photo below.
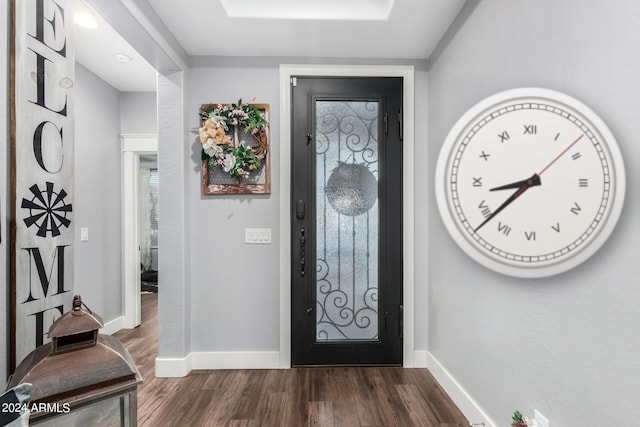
8:38:08
